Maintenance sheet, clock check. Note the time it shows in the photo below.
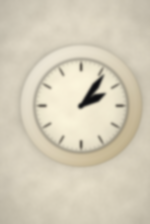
2:06
